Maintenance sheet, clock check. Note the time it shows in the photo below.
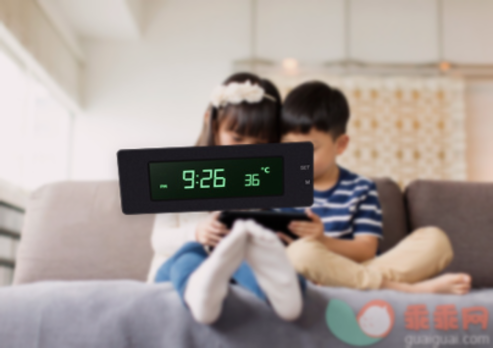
9:26
